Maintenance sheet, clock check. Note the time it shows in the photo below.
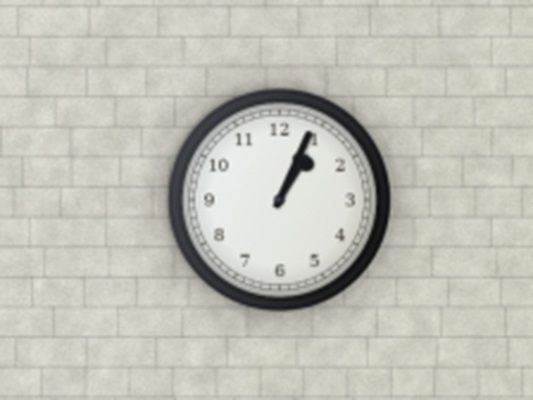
1:04
